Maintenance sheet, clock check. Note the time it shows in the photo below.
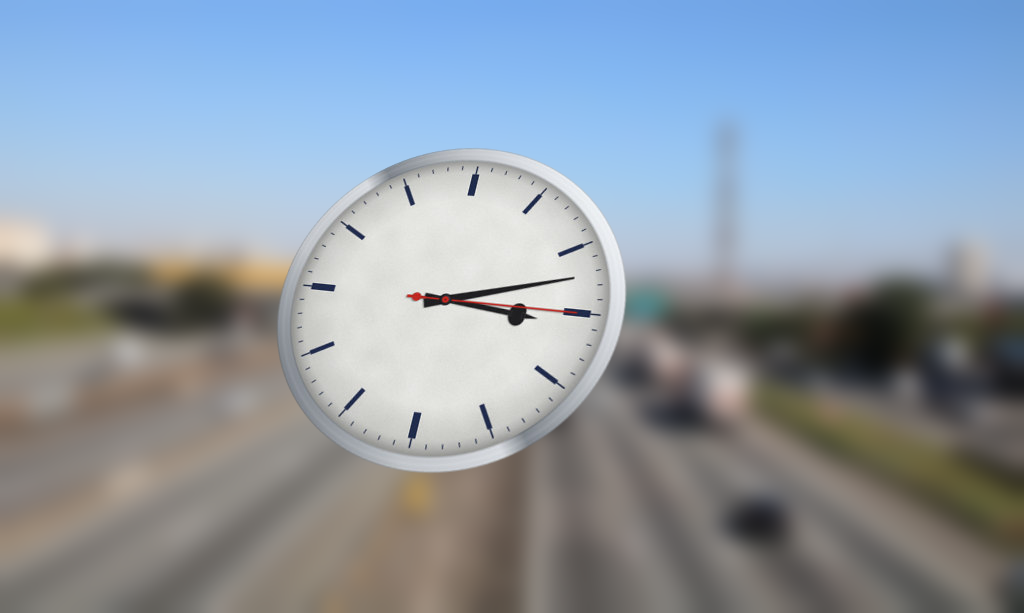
3:12:15
